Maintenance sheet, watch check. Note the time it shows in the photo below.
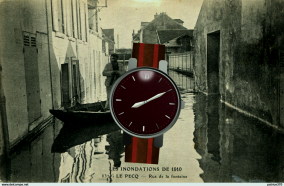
8:10
